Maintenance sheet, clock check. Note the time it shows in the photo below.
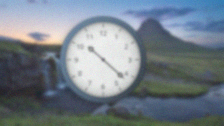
10:22
